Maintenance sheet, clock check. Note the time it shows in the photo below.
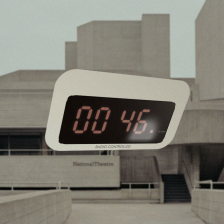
0:46
